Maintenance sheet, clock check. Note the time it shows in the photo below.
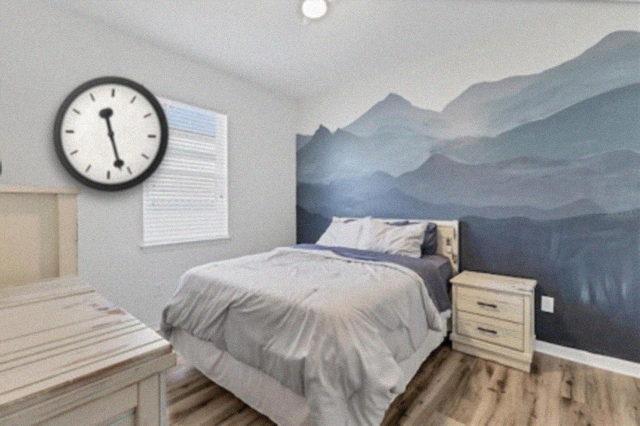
11:27
